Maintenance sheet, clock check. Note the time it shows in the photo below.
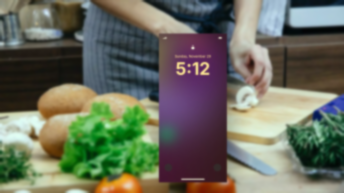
5:12
